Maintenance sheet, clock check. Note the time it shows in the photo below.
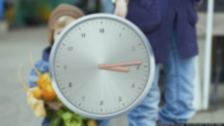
3:14
